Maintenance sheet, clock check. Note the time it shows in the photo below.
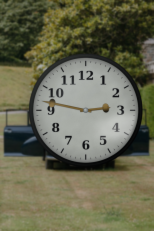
2:47
